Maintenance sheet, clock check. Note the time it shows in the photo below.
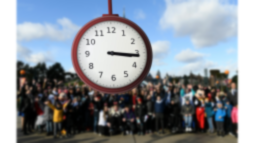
3:16
